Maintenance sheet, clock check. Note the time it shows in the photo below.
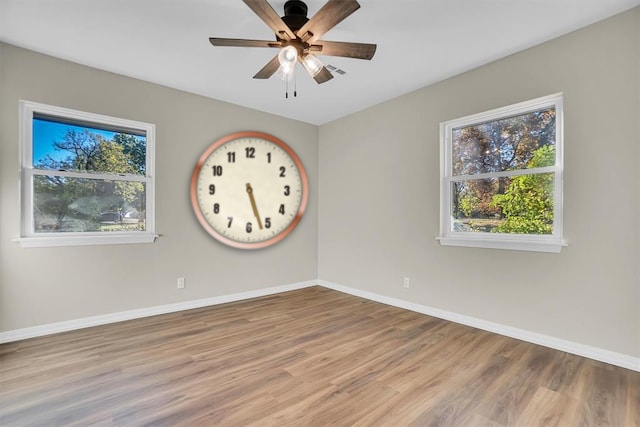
5:27
